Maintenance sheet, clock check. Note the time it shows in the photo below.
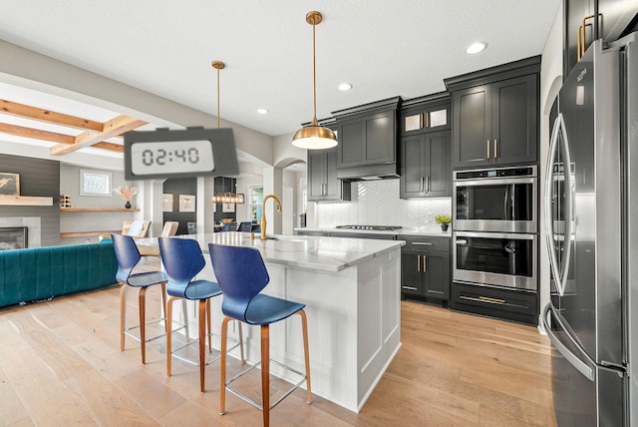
2:40
